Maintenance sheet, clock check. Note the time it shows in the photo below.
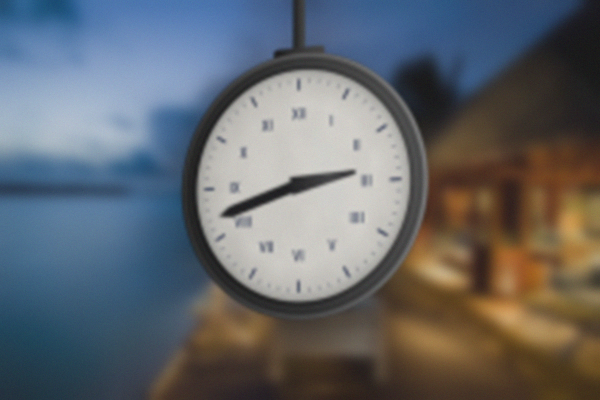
2:42
